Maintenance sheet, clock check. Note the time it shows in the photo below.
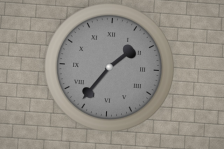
1:36
